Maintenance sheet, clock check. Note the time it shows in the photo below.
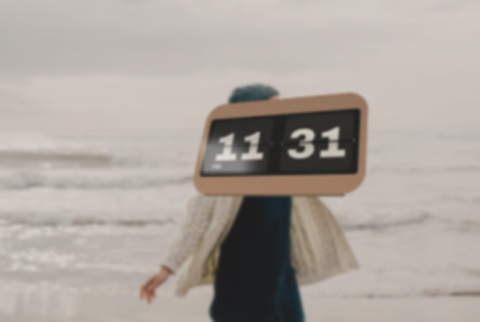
11:31
